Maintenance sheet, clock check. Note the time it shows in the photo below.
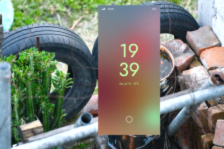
19:39
